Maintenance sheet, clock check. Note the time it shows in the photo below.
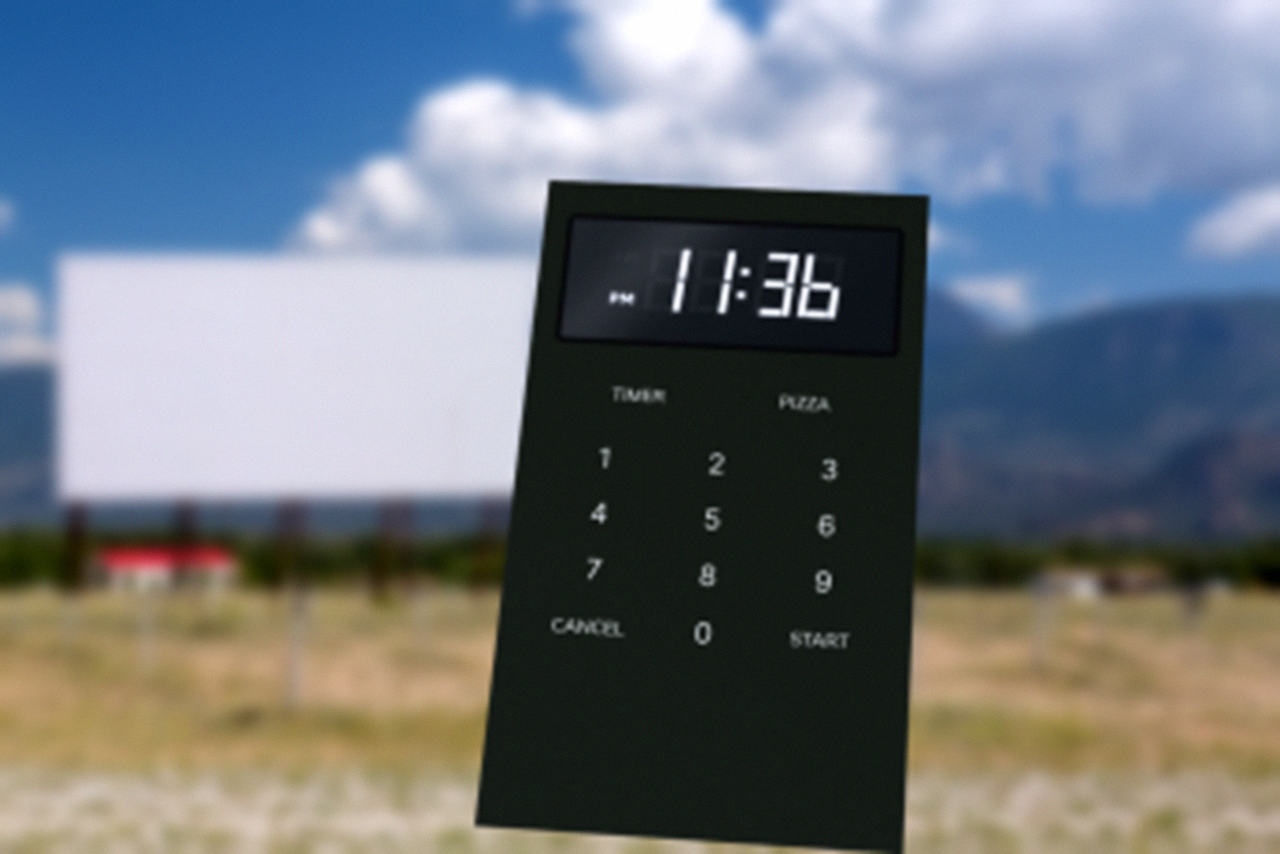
11:36
